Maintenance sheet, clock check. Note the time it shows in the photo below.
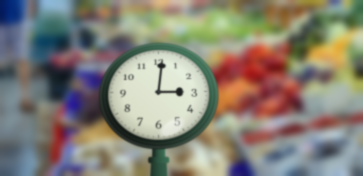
3:01
